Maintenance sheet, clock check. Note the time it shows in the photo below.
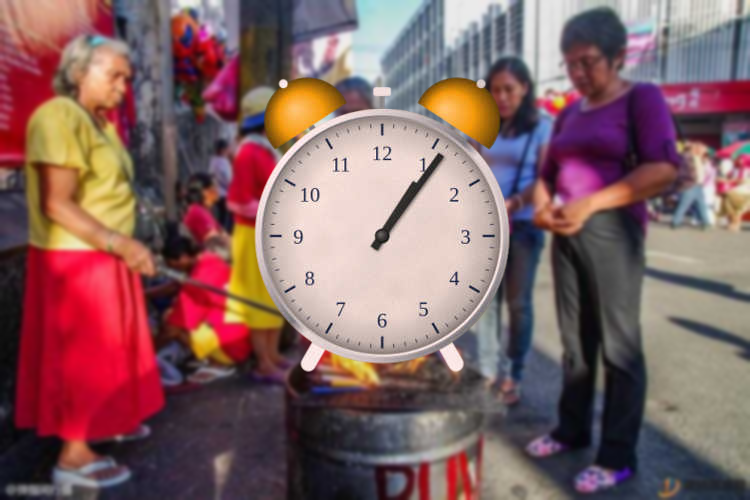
1:06
